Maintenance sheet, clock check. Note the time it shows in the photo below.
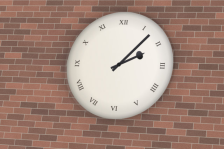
2:07
